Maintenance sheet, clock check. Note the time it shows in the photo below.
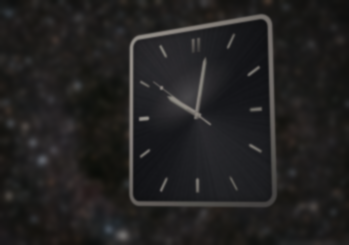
10:01:51
